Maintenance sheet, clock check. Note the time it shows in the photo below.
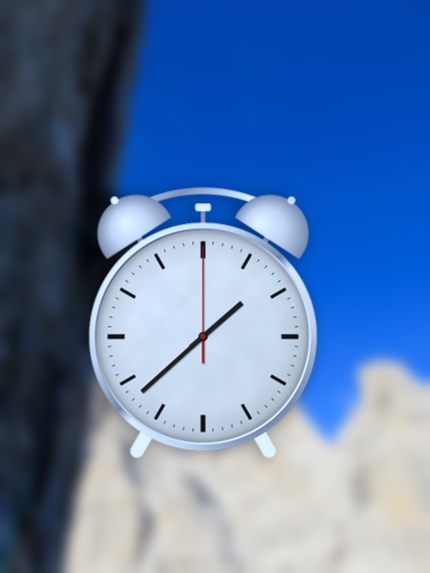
1:38:00
